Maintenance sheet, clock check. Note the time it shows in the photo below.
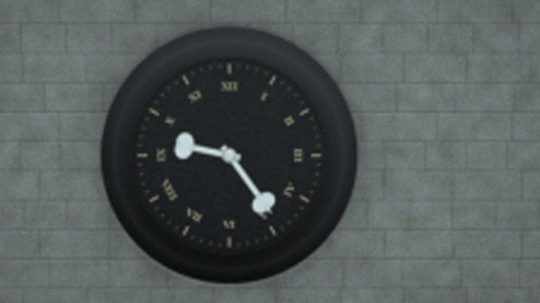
9:24
